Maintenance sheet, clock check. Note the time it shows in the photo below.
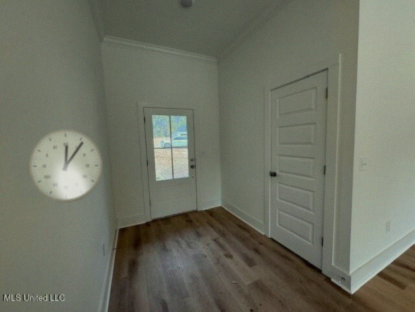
12:06
